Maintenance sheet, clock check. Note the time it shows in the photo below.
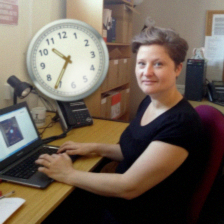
10:36
